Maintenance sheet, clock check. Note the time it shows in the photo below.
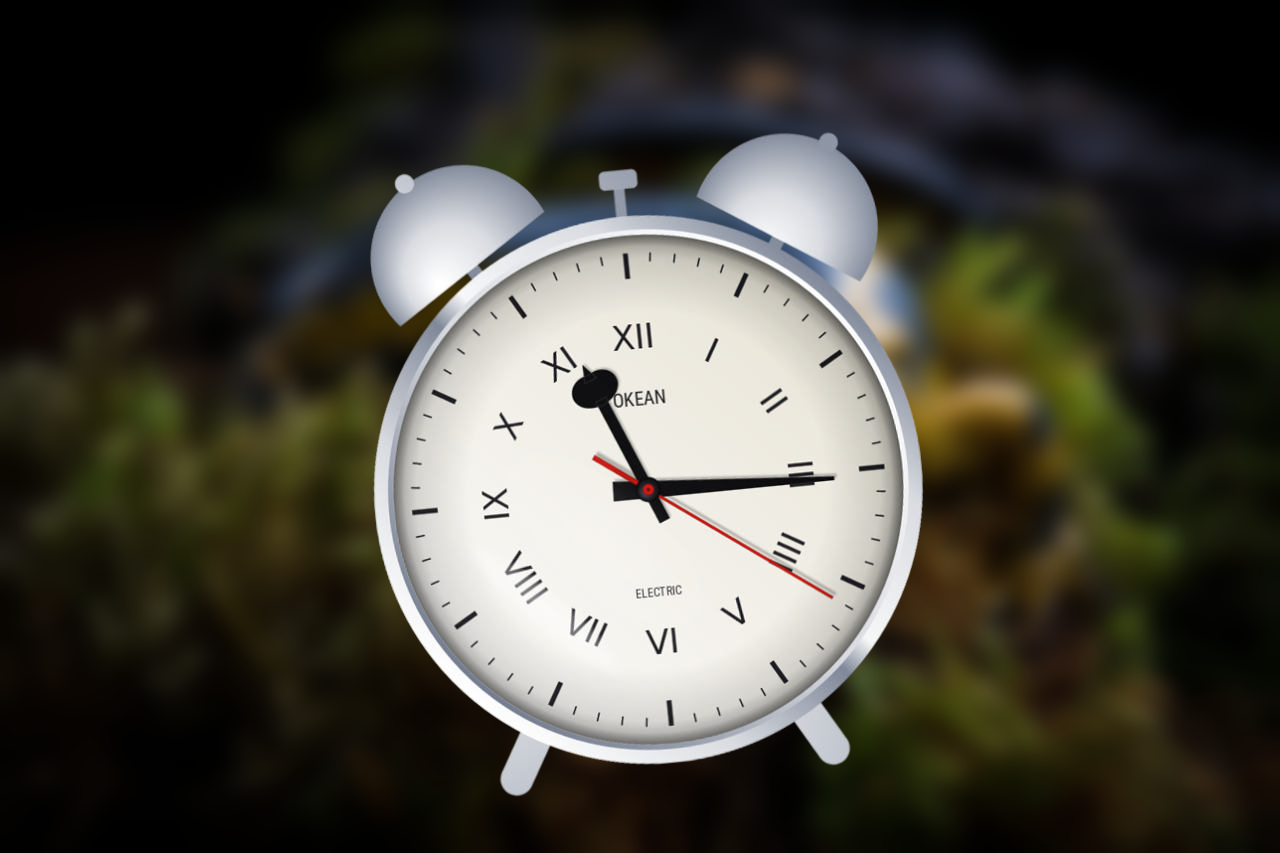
11:15:21
